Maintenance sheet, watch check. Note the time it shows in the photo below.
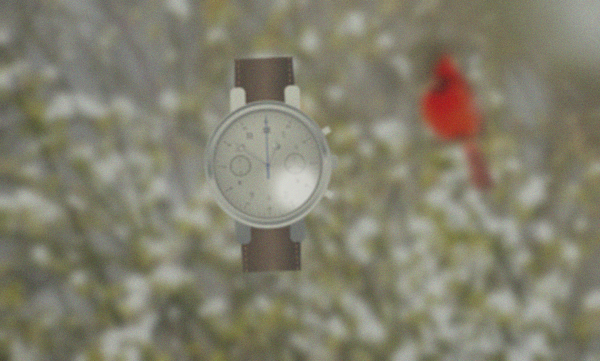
12:51
